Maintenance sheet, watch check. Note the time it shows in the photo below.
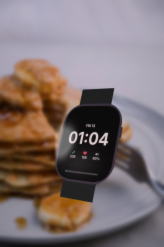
1:04
